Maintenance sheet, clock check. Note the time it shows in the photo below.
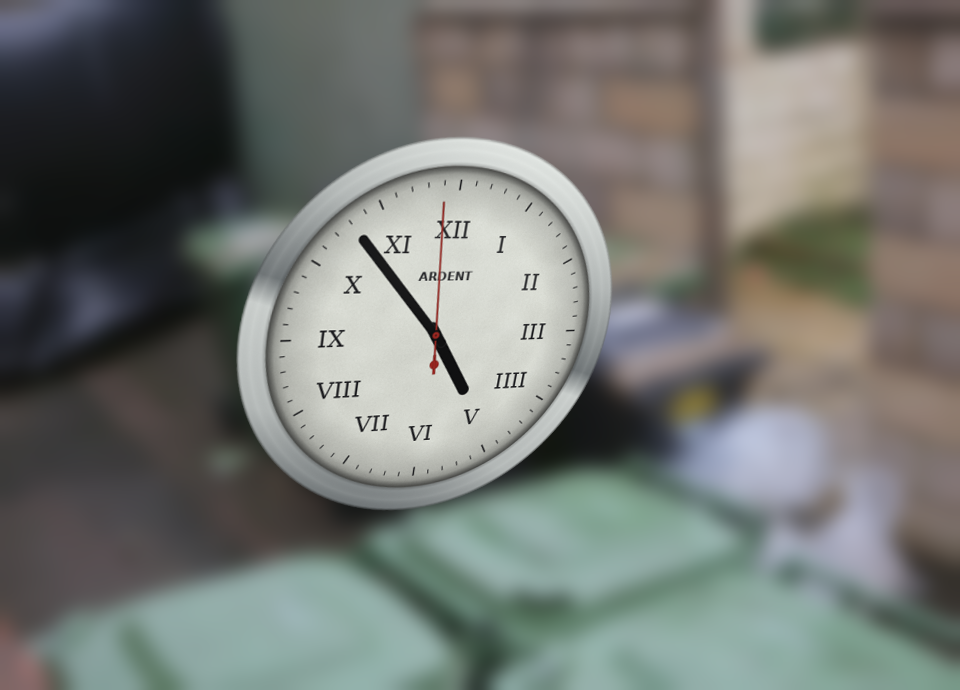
4:52:59
